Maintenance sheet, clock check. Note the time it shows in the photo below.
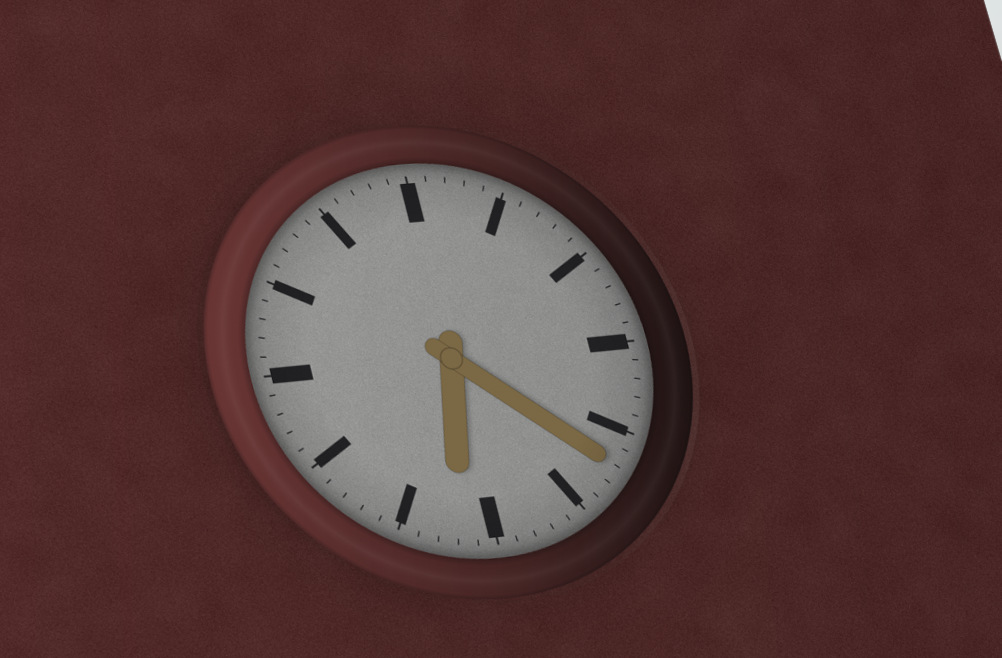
6:22
